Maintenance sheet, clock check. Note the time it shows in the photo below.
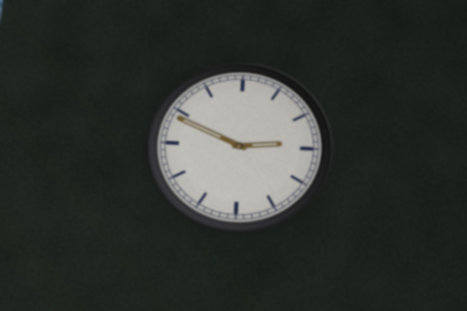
2:49
